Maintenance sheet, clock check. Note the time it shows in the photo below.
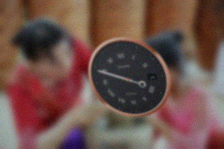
3:49
